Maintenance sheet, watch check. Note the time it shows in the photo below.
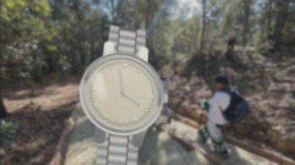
3:58
